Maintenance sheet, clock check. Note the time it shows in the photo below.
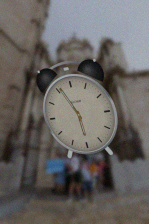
5:56
